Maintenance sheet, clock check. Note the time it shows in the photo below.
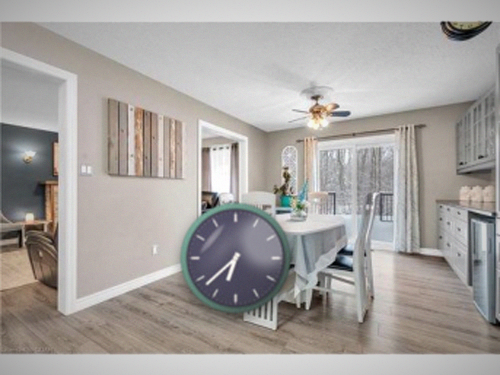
6:38
